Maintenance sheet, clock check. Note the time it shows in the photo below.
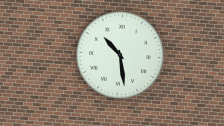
10:28
